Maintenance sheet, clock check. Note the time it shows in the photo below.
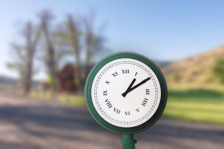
1:10
